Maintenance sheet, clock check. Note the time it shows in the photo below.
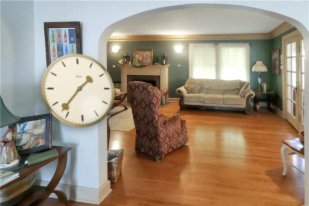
1:37
